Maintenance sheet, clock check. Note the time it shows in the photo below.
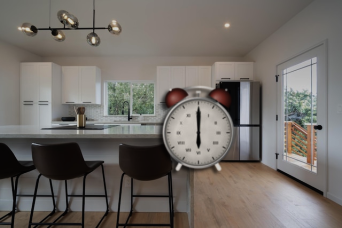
6:00
